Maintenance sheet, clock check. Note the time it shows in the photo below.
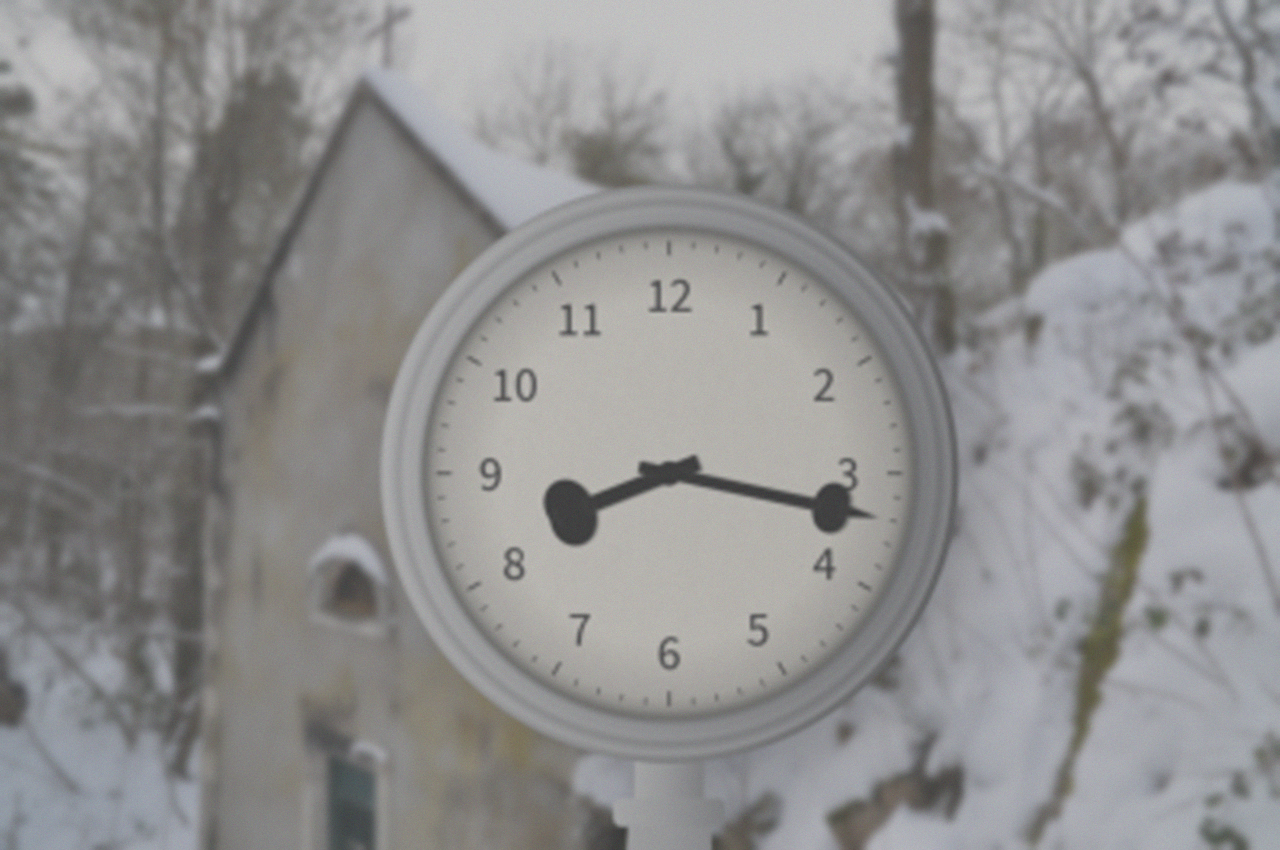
8:17
